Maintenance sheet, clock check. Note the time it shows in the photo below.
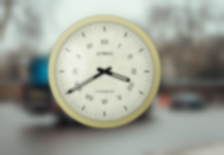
3:40
